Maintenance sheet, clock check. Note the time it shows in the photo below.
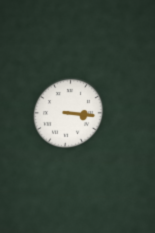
3:16
